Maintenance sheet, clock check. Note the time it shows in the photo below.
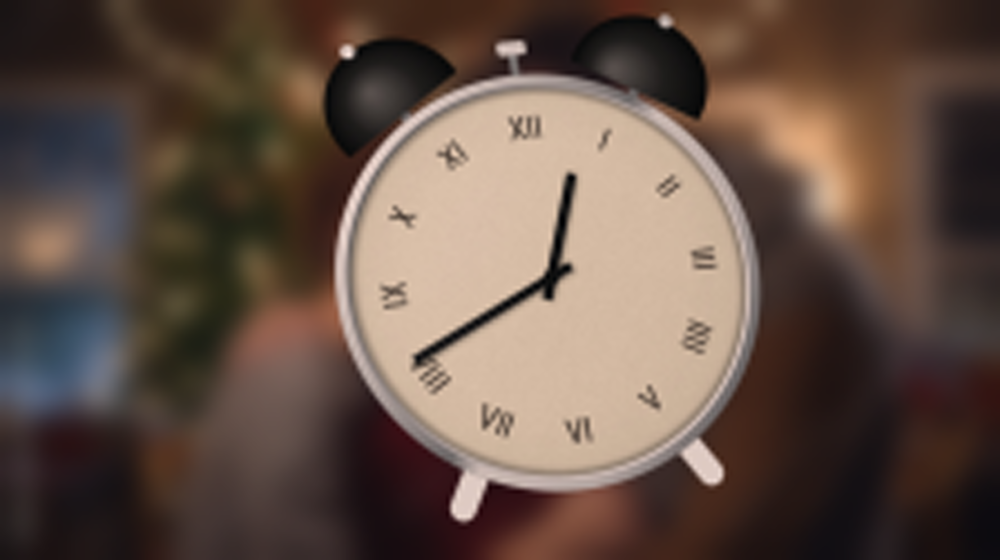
12:41
